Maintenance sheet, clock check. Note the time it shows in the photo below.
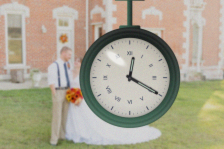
12:20
